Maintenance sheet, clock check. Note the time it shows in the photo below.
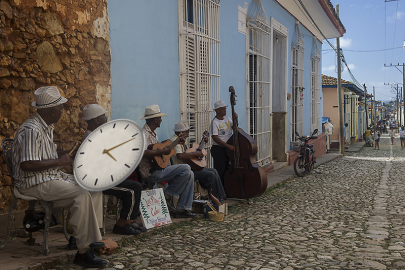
4:11
